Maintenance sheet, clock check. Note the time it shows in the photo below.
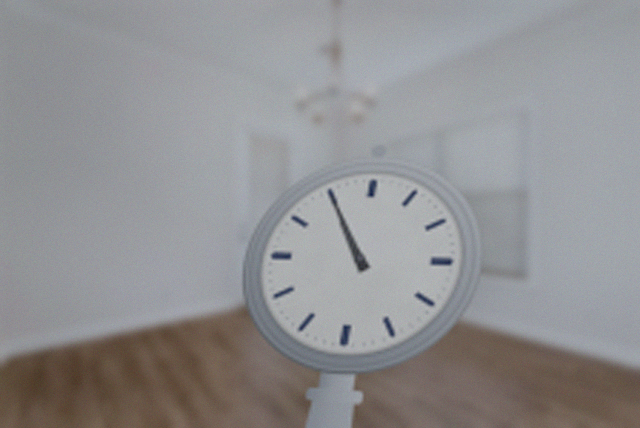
10:55
